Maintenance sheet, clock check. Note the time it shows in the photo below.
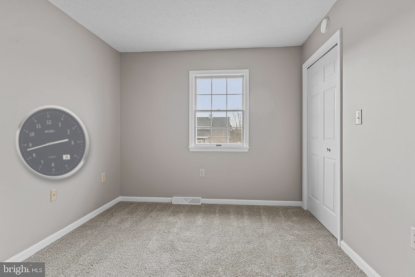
2:43
